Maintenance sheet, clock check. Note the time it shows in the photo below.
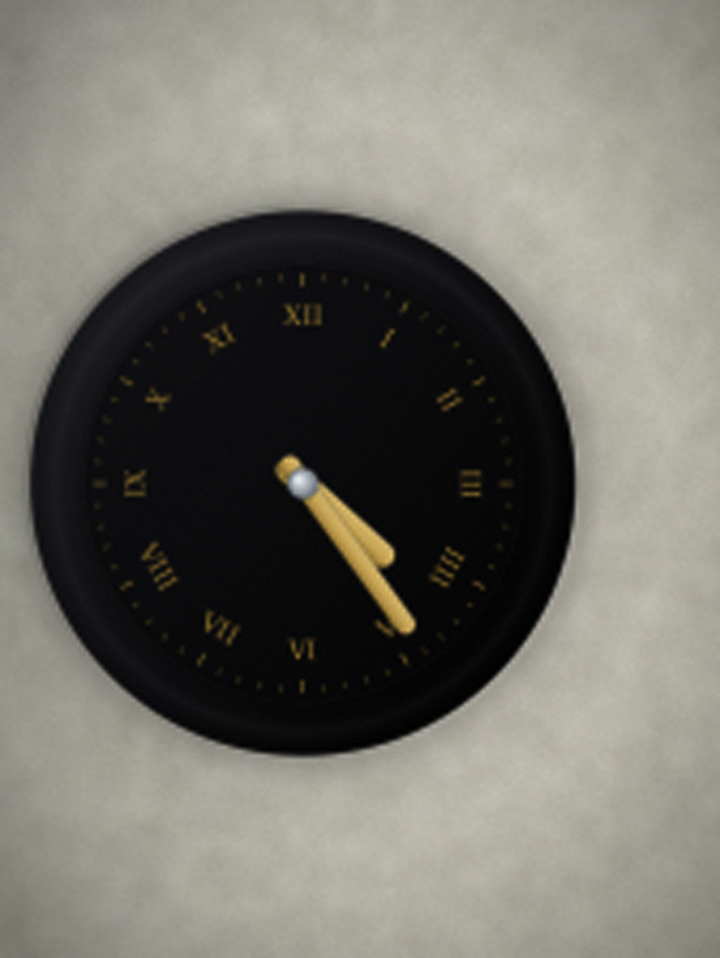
4:24
